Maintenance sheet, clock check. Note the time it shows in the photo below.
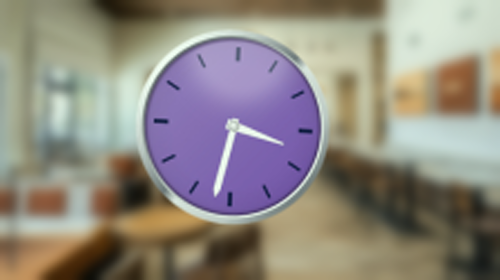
3:32
